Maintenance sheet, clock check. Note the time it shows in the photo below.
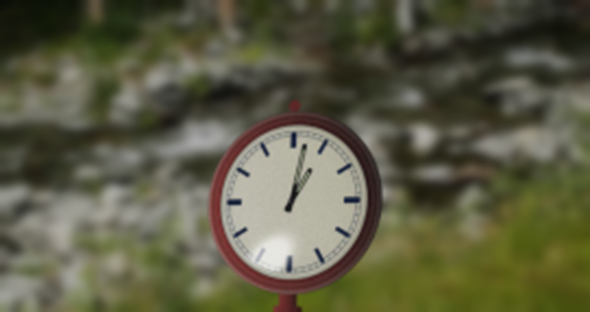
1:02
